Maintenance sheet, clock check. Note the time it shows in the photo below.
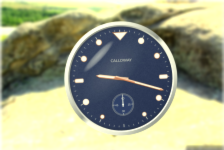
9:18
